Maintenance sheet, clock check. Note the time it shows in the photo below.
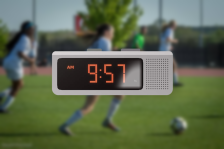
9:57
